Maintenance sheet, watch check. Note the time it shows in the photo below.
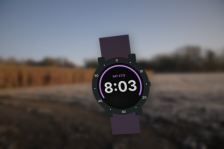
8:03
